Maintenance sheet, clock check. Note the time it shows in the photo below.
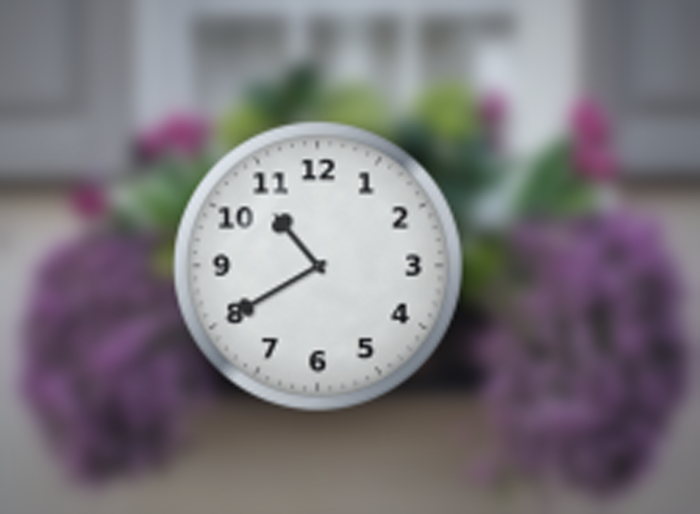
10:40
